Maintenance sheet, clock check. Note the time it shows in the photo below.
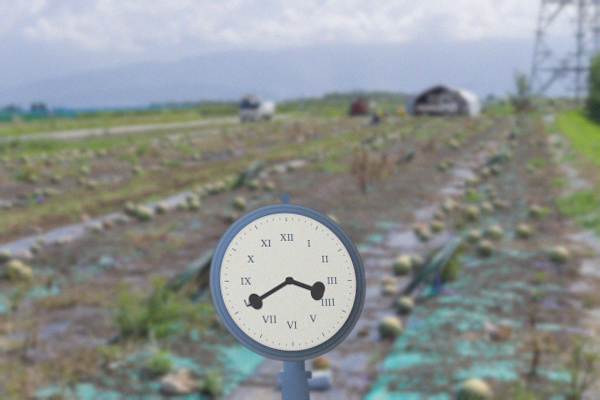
3:40
